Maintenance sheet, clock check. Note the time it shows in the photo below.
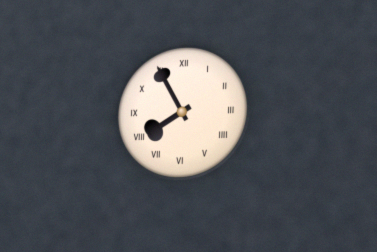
7:55
